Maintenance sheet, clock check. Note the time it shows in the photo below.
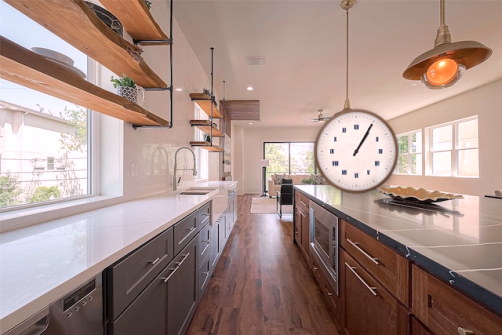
1:05
